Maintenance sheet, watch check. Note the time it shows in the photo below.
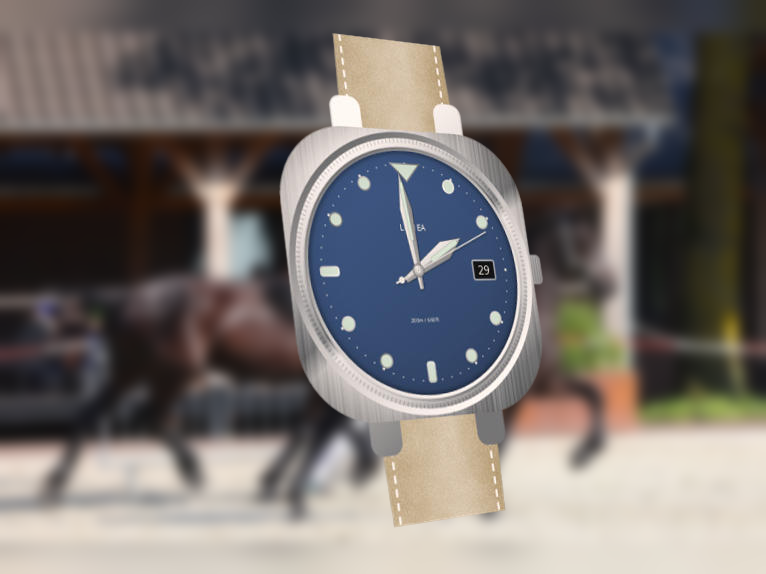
1:59:11
